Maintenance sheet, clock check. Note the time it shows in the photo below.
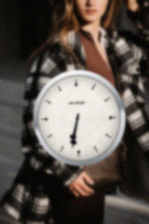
6:32
